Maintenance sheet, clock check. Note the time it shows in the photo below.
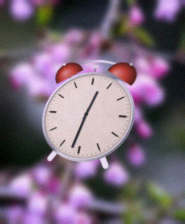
12:32
